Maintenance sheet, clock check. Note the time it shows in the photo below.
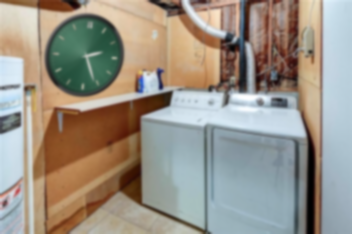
2:26
